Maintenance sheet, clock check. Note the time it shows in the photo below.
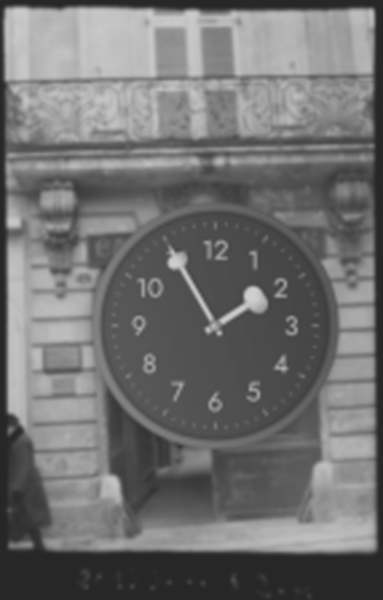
1:55
